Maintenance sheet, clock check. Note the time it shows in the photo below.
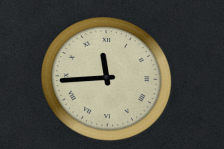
11:44
